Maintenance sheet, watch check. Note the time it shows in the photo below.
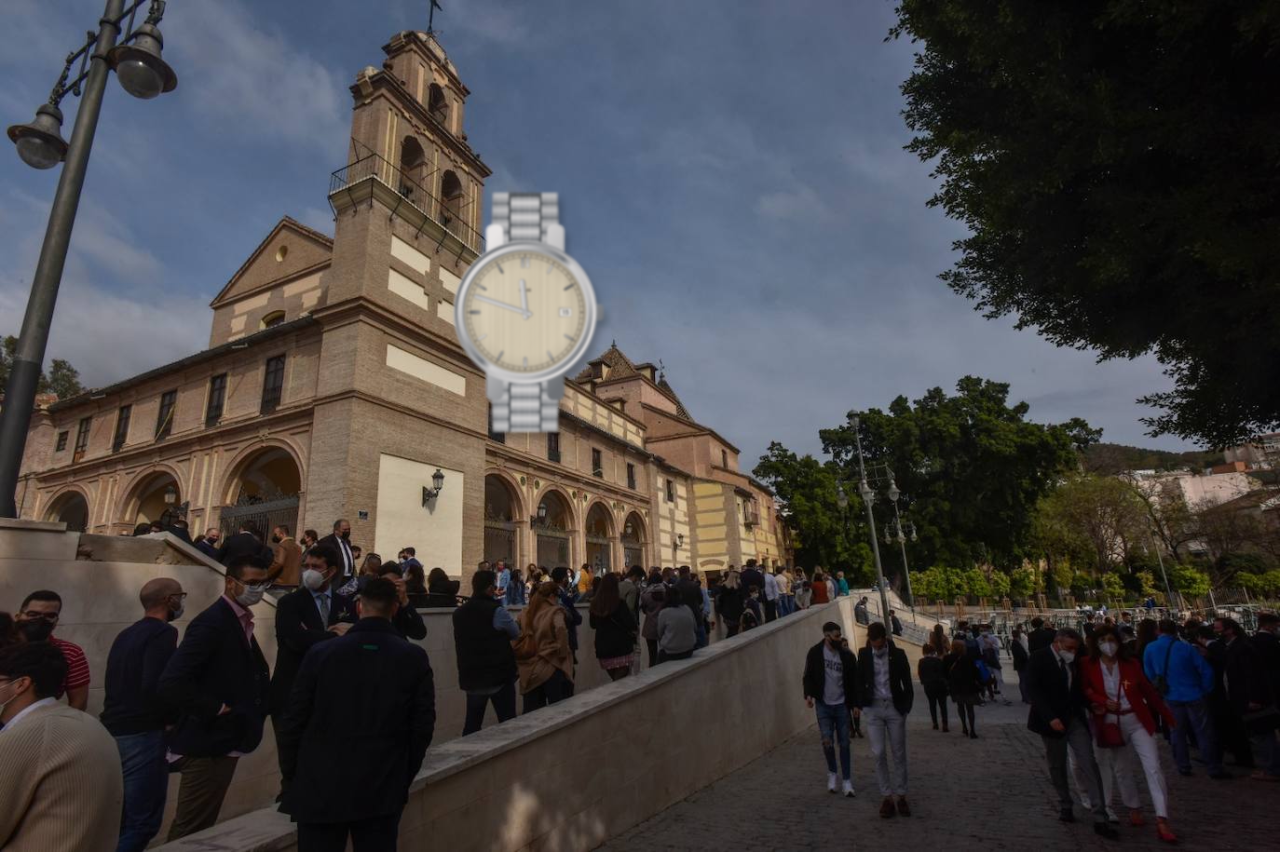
11:48
